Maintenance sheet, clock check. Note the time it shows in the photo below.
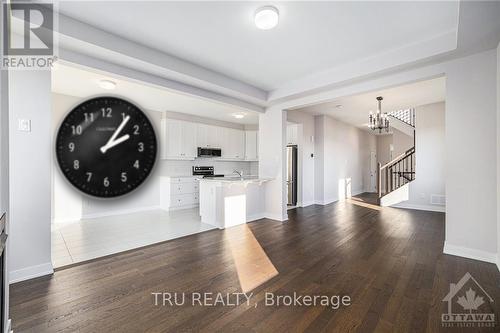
2:06
